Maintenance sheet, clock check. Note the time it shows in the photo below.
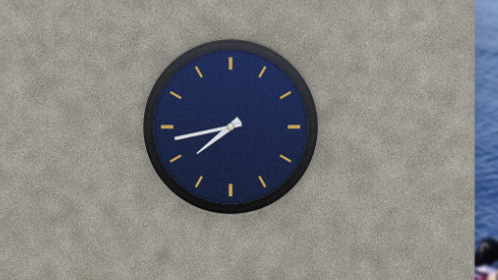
7:43
